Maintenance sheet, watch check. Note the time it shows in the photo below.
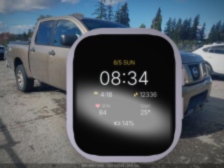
8:34
